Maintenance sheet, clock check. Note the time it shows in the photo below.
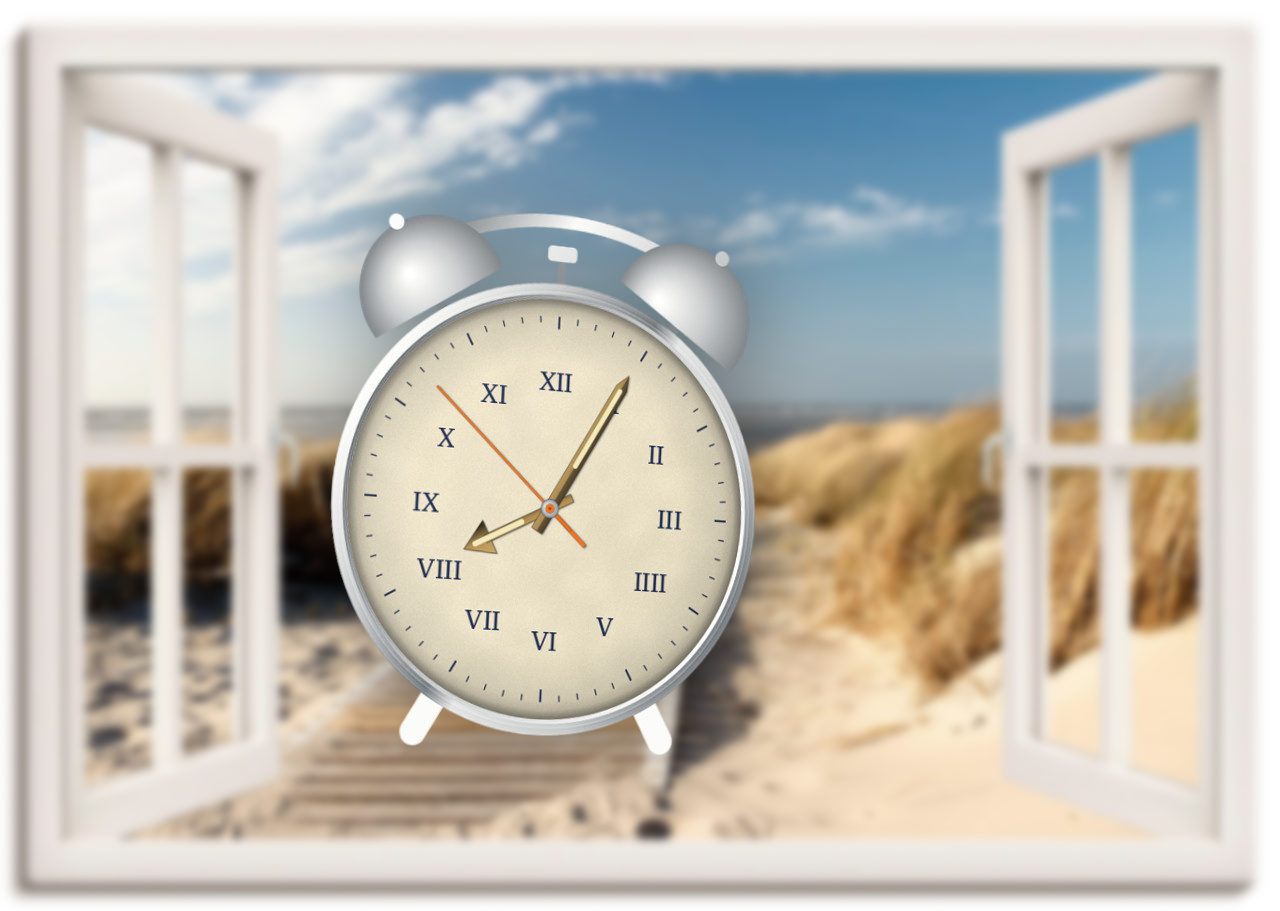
8:04:52
